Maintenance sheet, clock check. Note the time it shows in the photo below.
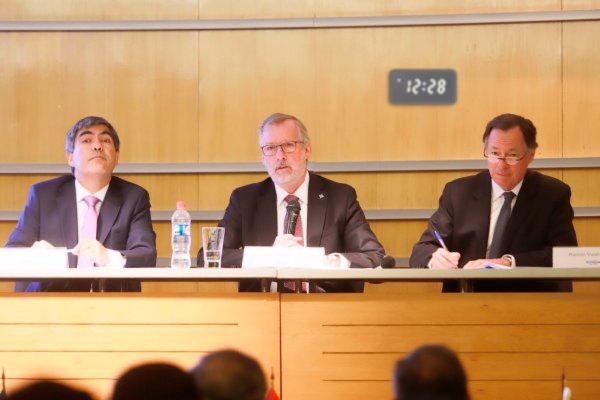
12:28
